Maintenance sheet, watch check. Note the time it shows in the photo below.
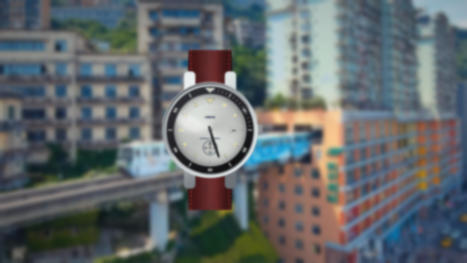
5:27
